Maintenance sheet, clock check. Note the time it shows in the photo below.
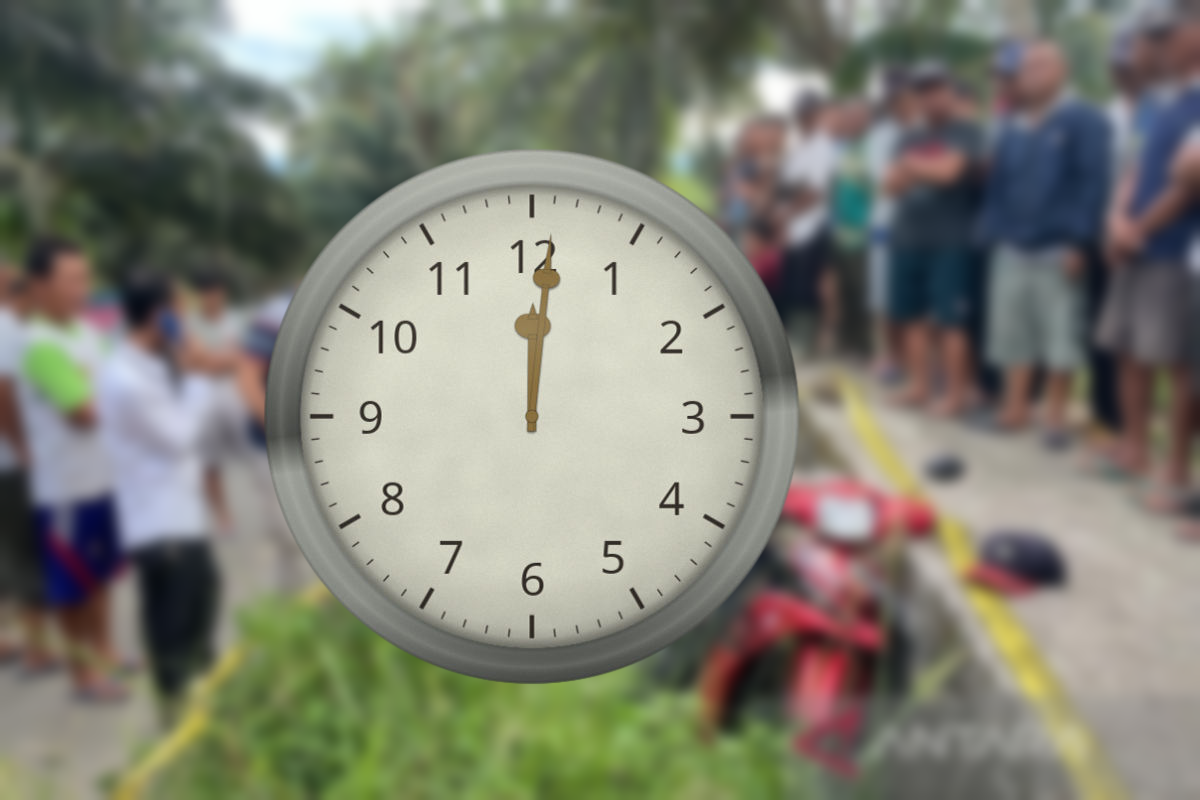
12:01
